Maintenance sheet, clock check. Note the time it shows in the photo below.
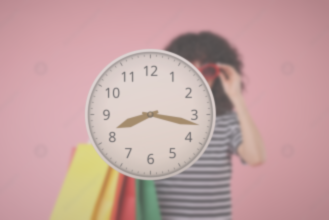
8:17
